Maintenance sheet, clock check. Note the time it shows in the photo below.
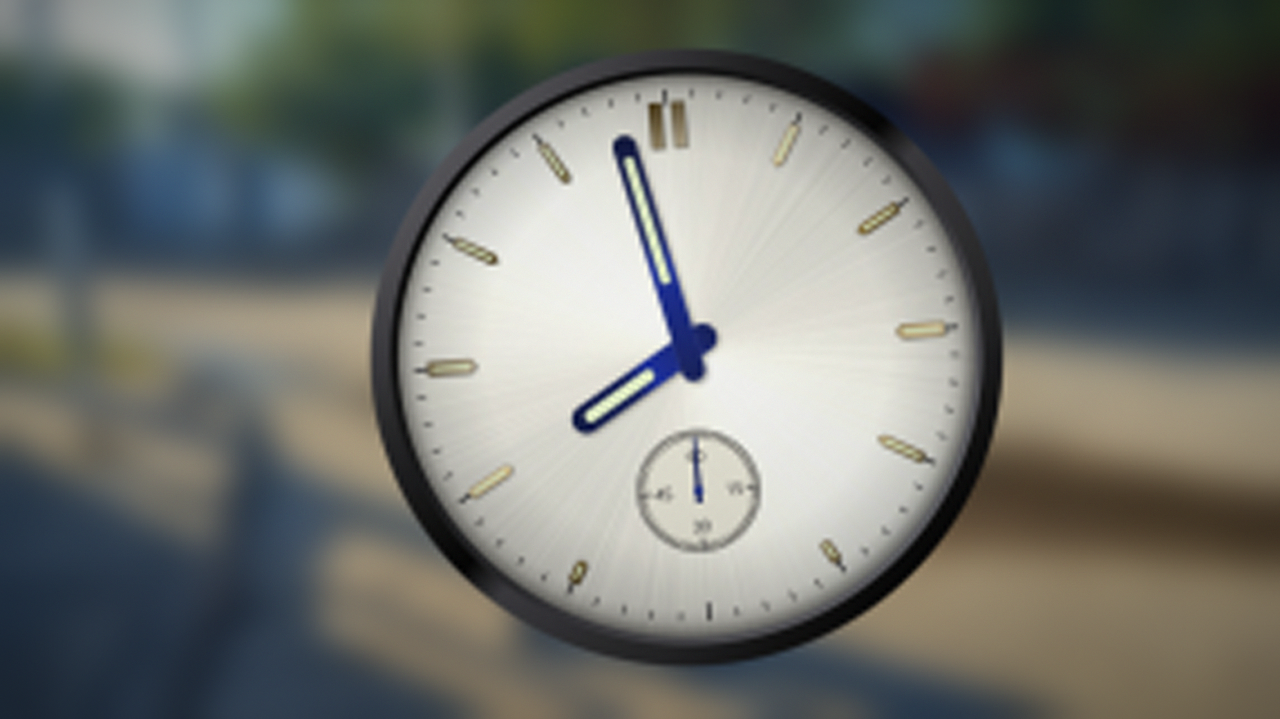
7:58
